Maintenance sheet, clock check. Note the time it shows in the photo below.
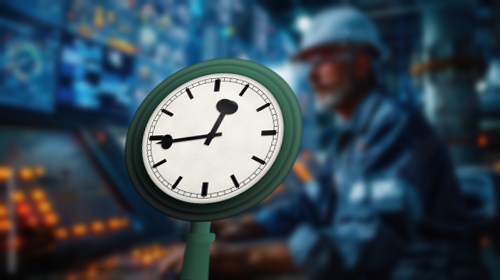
12:44
